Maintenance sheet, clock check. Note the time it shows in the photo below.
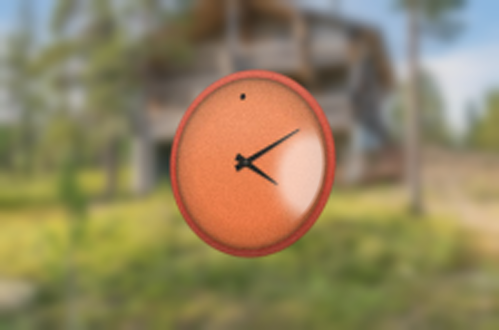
4:11
